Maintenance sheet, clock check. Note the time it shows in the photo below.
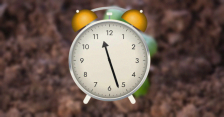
11:27
